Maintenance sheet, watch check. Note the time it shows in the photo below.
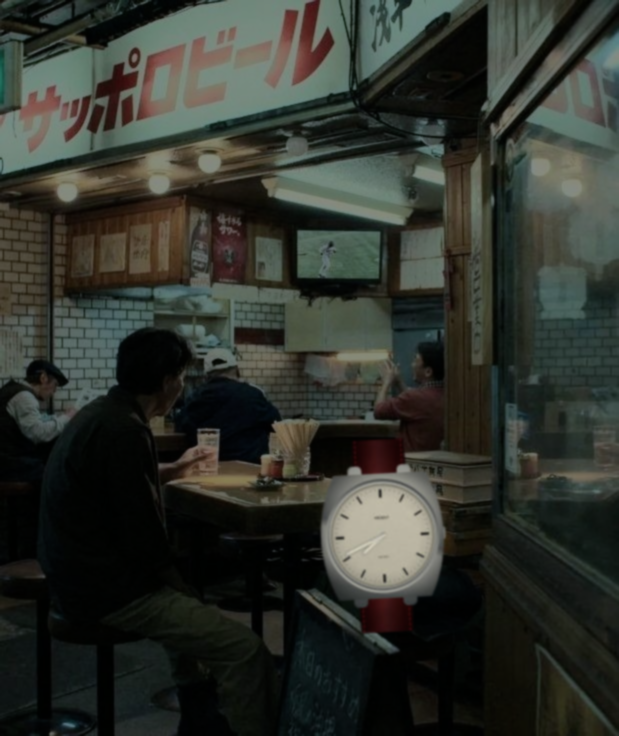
7:41
